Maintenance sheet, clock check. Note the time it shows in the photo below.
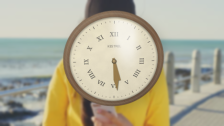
5:29
